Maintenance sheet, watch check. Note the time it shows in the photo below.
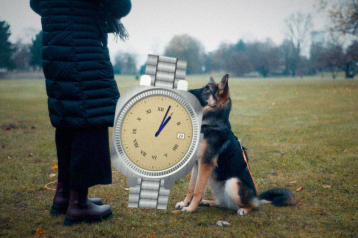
1:03
